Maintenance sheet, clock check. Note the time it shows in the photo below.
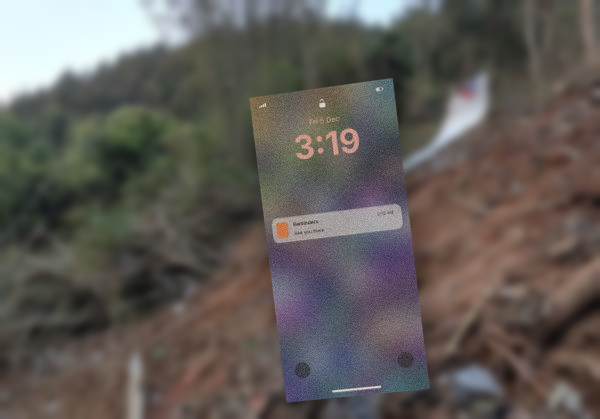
3:19
